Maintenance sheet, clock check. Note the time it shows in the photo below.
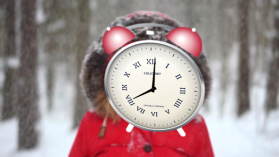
8:01
